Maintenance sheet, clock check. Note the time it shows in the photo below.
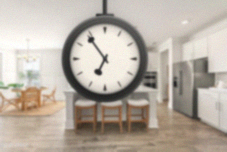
6:54
